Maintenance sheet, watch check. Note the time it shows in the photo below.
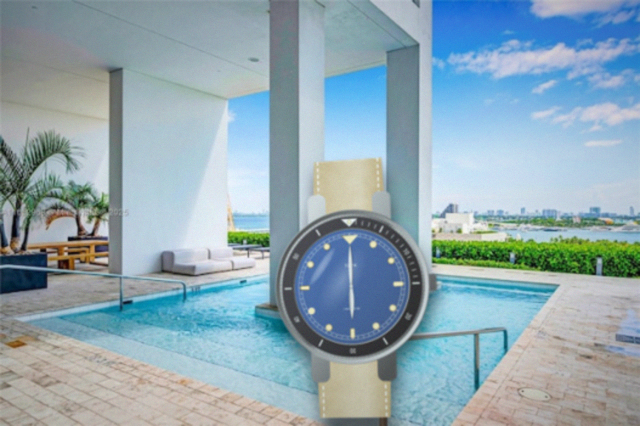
6:00
